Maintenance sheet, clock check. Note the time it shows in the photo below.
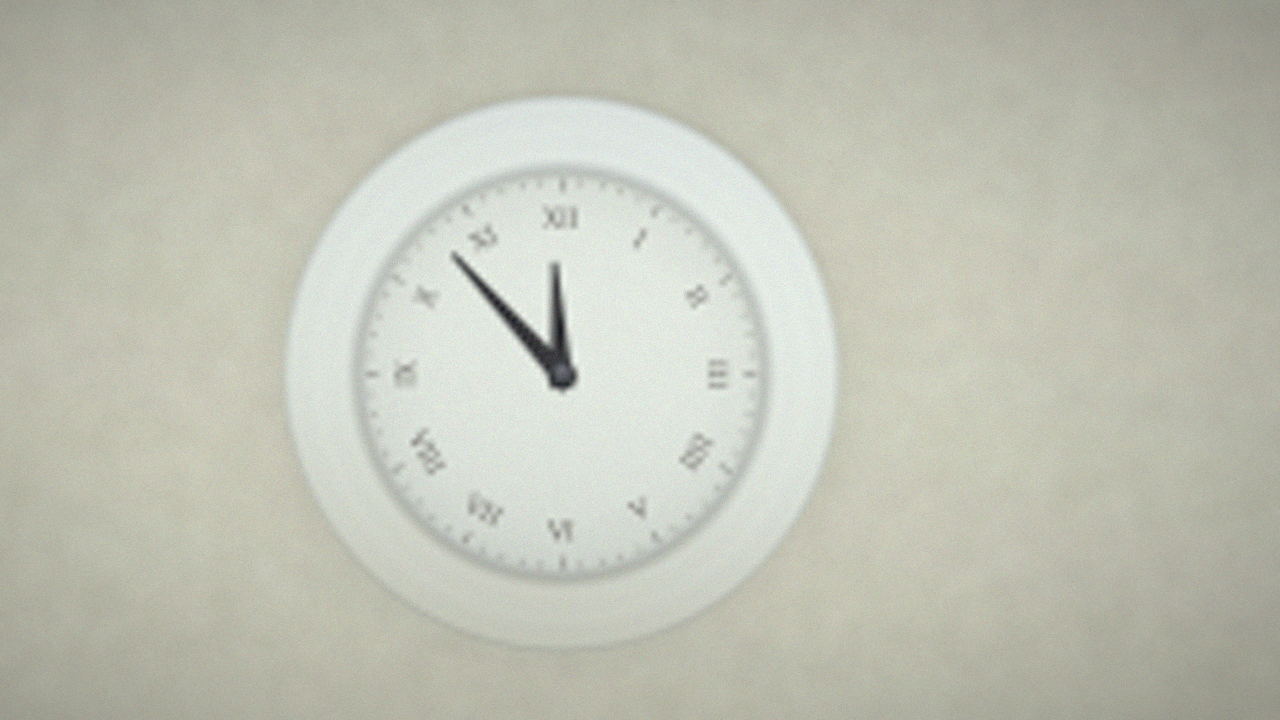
11:53
